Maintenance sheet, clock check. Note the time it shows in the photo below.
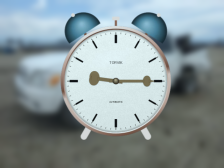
9:15
